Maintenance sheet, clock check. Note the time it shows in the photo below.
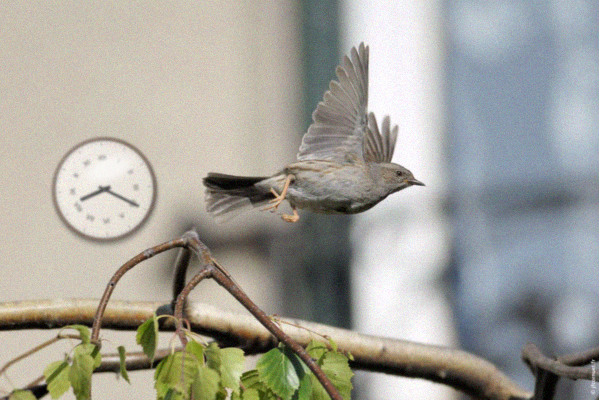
8:20
